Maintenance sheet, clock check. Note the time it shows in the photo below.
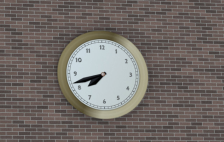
7:42
